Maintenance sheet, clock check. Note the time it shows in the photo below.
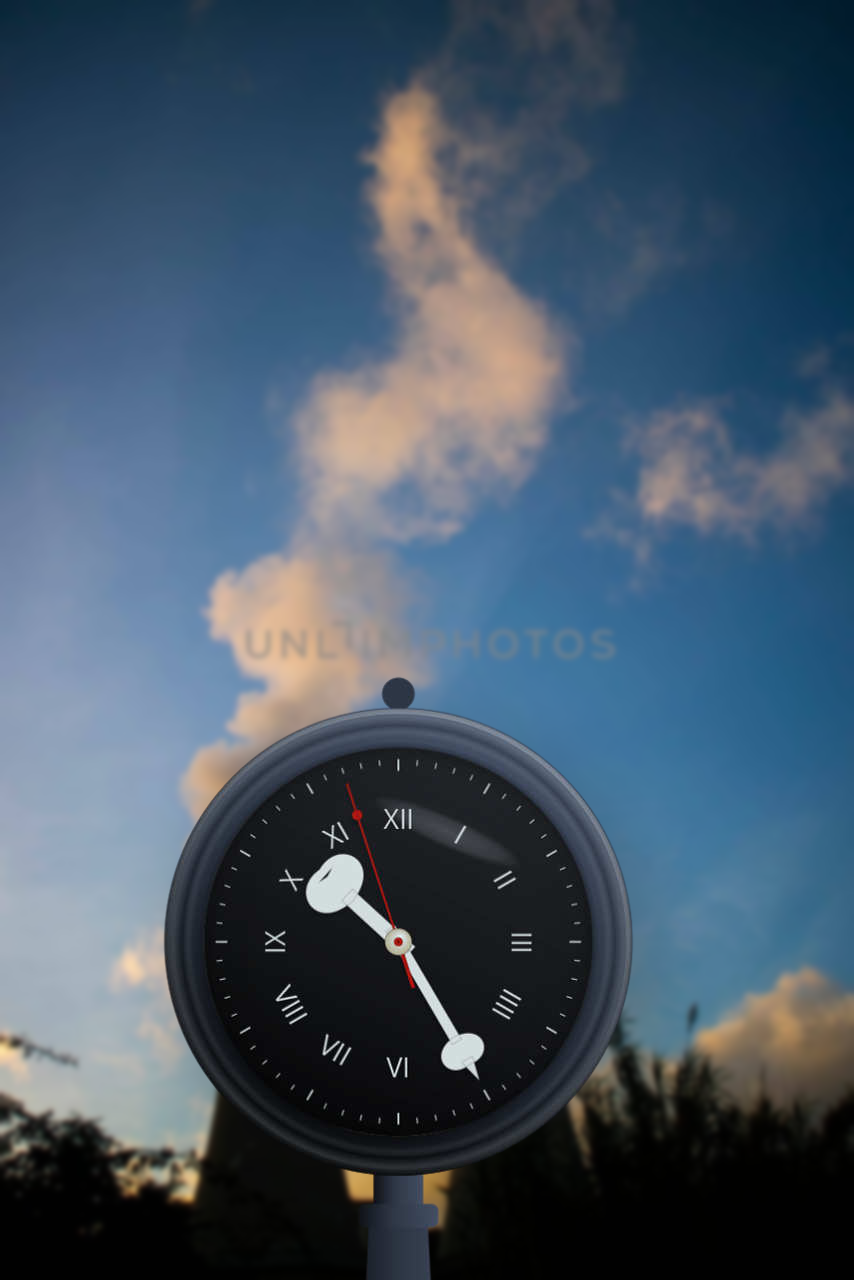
10:24:57
